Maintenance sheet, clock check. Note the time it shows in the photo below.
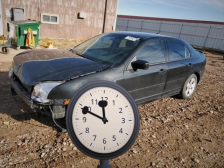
11:49
